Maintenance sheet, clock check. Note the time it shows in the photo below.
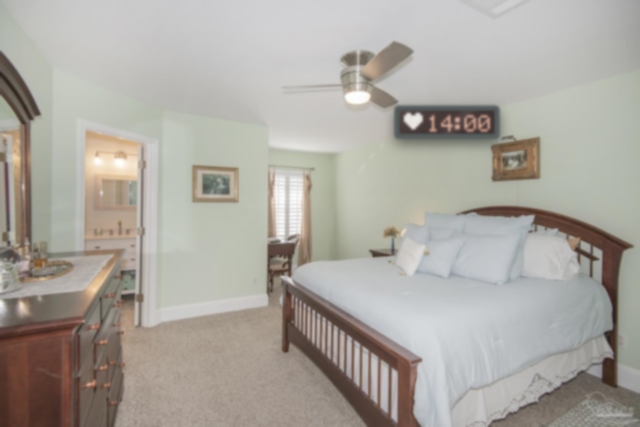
14:00
